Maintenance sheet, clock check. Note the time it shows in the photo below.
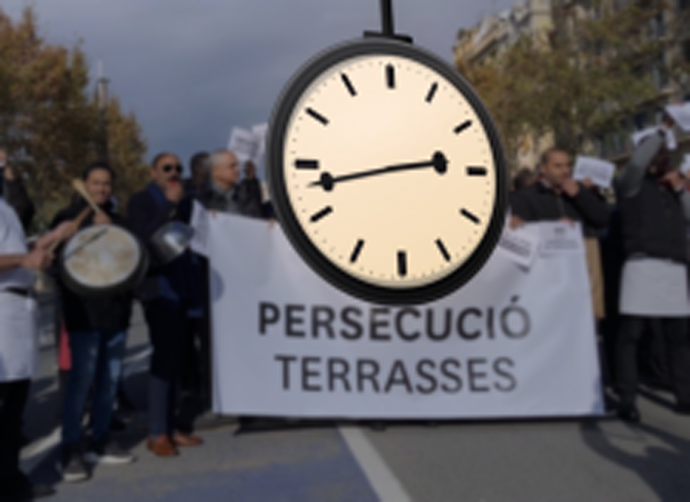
2:43
